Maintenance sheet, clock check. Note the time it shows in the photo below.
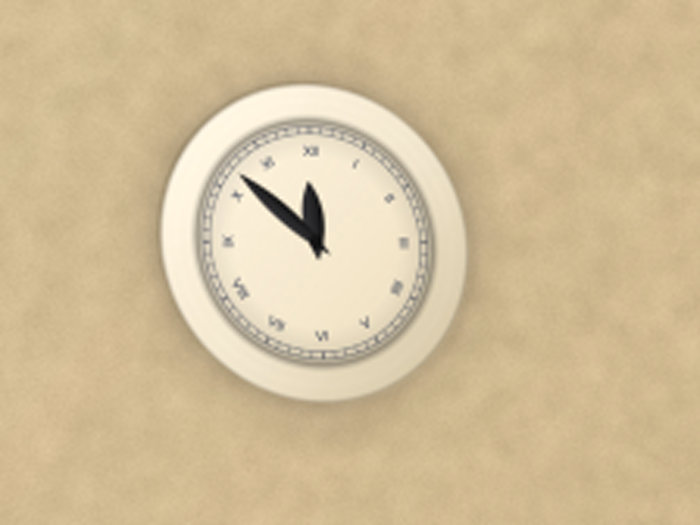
11:52
